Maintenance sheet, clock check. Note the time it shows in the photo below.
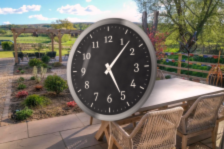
5:07
